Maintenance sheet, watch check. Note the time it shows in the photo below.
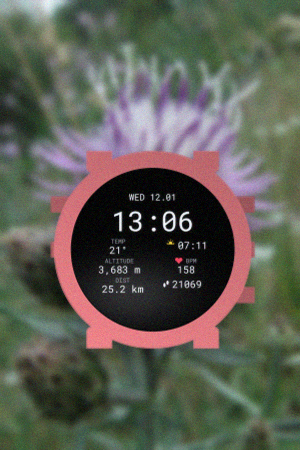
13:06
